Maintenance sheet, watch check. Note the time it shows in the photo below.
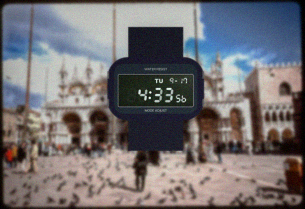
4:33:56
